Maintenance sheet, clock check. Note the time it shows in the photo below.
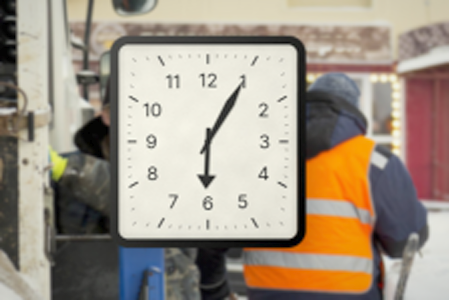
6:05
